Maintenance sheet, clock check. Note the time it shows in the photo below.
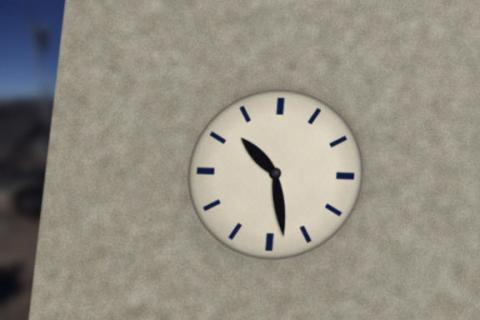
10:28
